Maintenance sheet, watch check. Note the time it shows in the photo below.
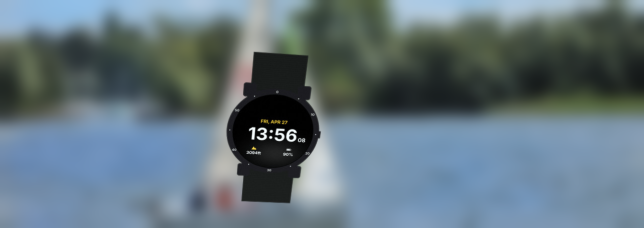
13:56
